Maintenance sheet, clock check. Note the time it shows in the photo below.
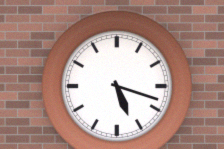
5:18
